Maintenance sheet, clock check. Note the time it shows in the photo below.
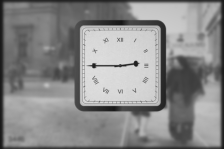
2:45
